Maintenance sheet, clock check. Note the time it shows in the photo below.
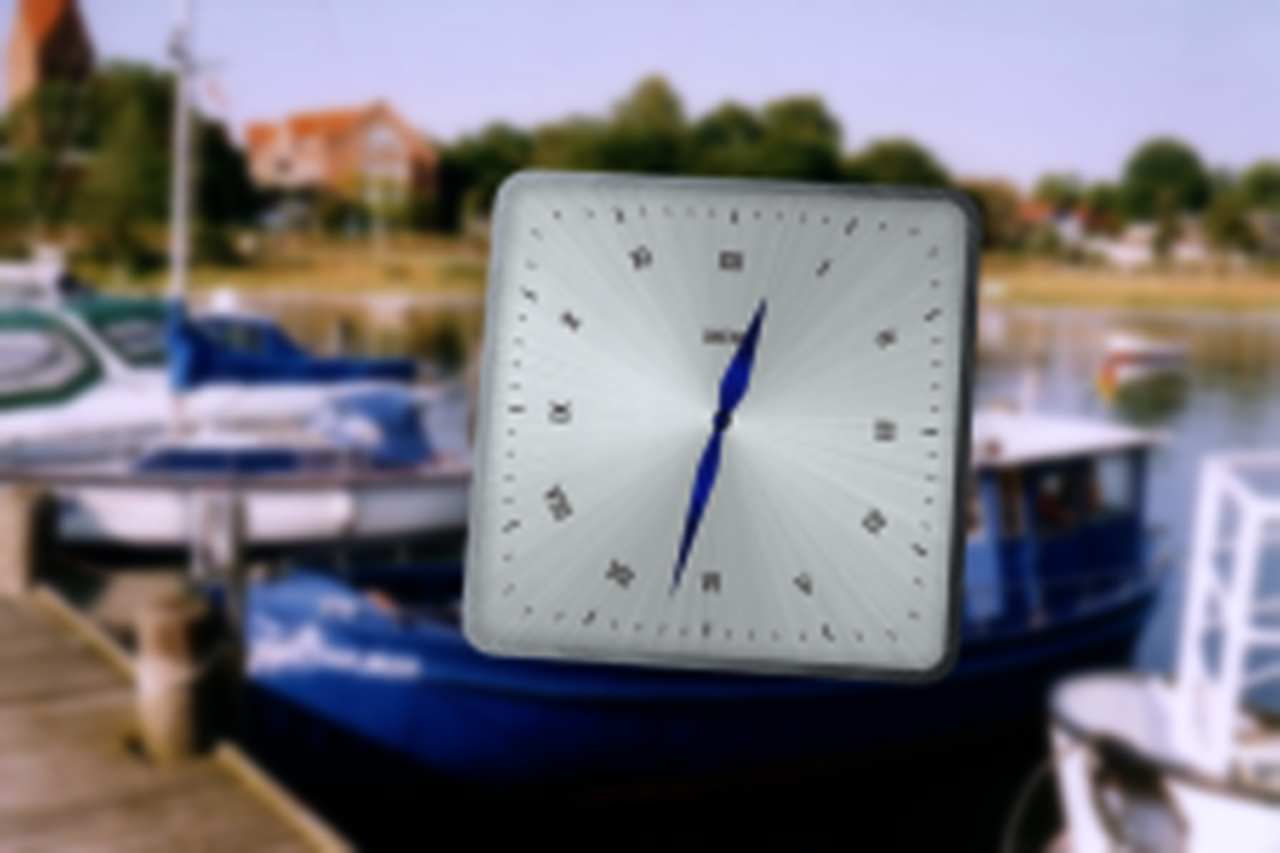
12:32
